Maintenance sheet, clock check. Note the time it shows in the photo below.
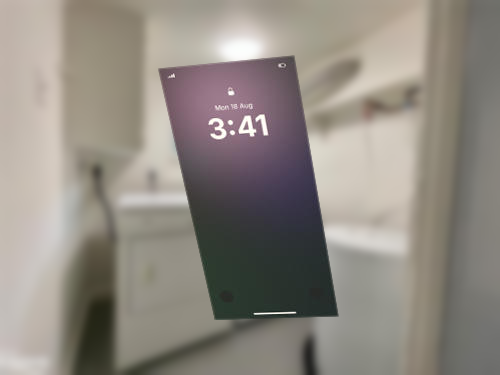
3:41
